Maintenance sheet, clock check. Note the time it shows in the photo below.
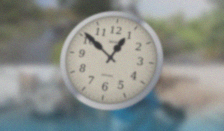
12:51
